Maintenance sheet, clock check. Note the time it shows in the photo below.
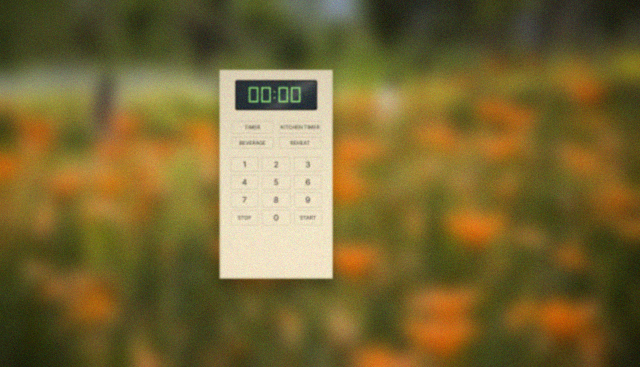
0:00
